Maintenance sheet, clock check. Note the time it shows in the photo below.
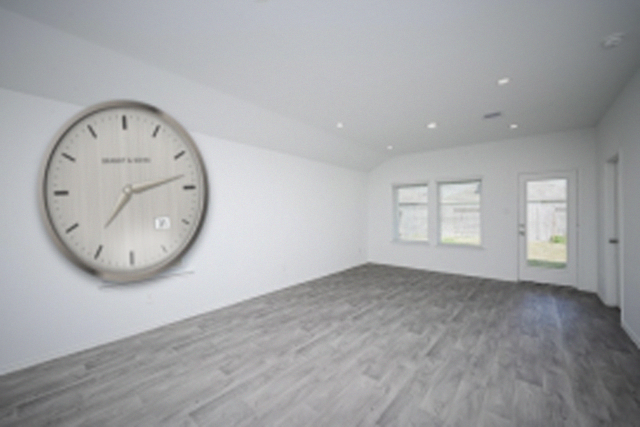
7:13
